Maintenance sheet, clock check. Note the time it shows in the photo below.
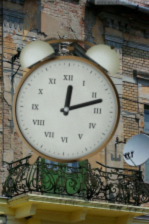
12:12
